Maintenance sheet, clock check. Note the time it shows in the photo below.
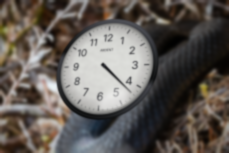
4:22
